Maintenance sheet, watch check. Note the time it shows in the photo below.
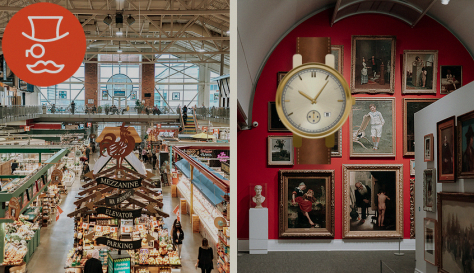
10:06
